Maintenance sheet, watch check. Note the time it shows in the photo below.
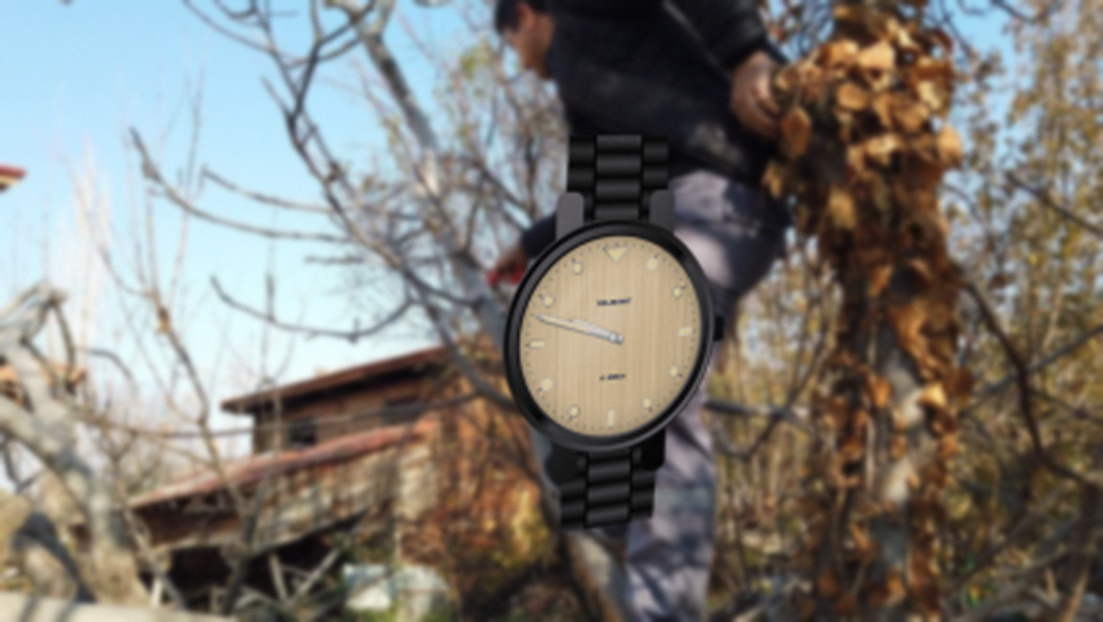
9:48
